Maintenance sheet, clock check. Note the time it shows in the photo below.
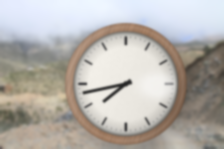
7:43
